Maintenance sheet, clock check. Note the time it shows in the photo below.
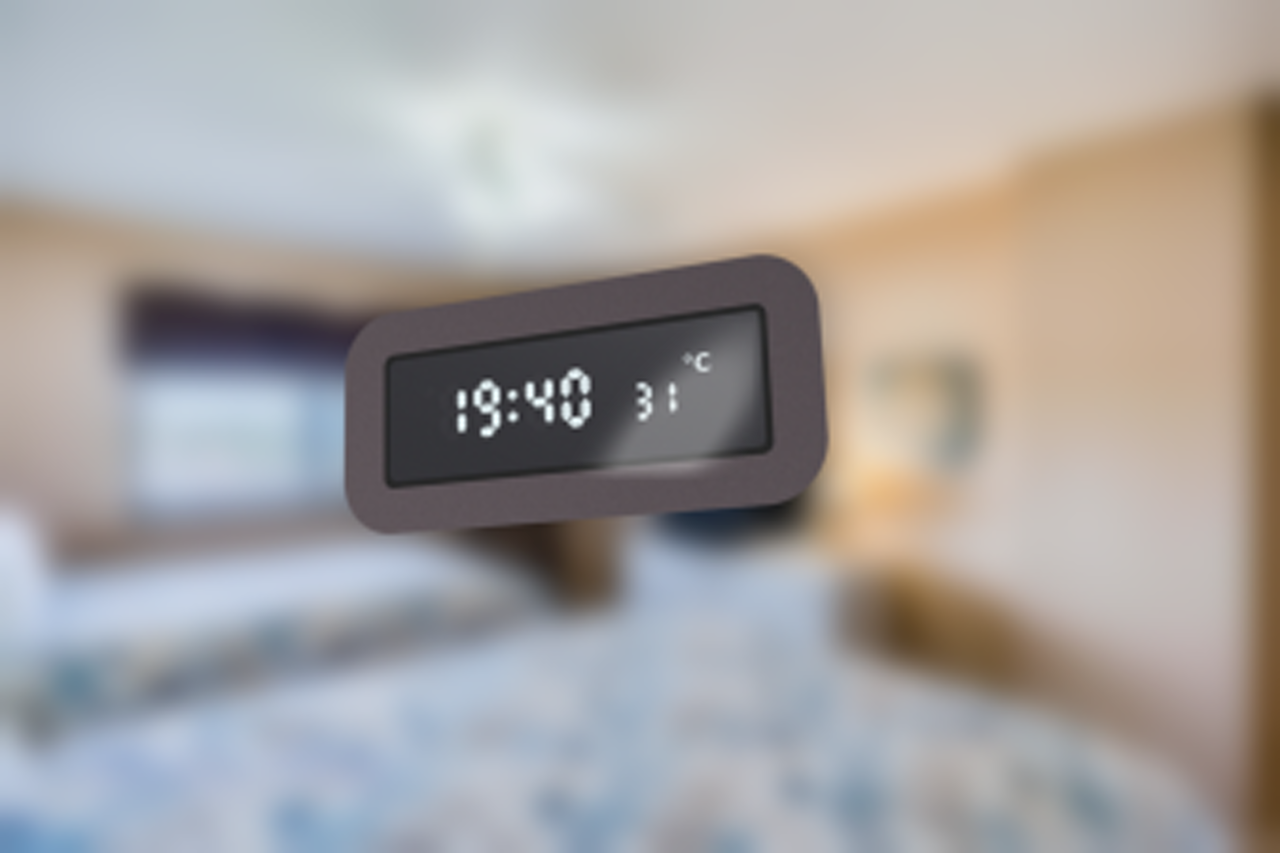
19:40
